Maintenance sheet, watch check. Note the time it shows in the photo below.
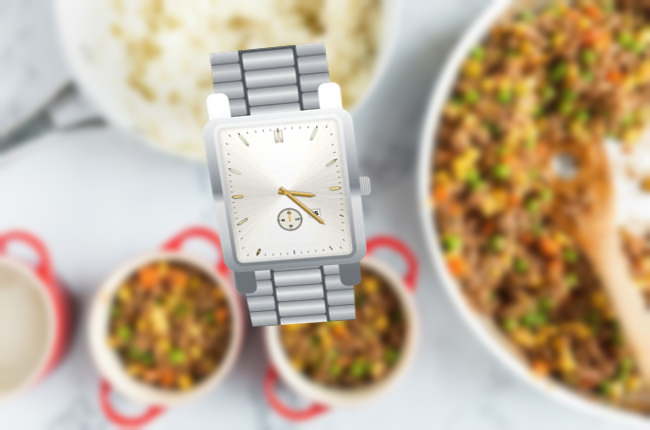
3:23
